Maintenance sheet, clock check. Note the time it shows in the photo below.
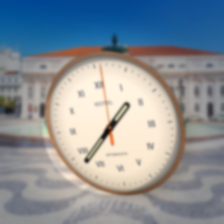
1:38:01
